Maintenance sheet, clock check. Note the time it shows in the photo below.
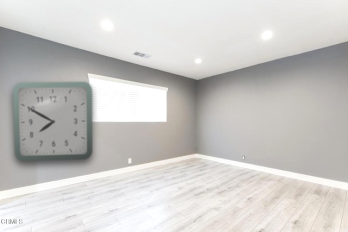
7:50
